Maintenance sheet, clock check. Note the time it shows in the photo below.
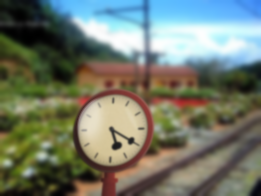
5:20
